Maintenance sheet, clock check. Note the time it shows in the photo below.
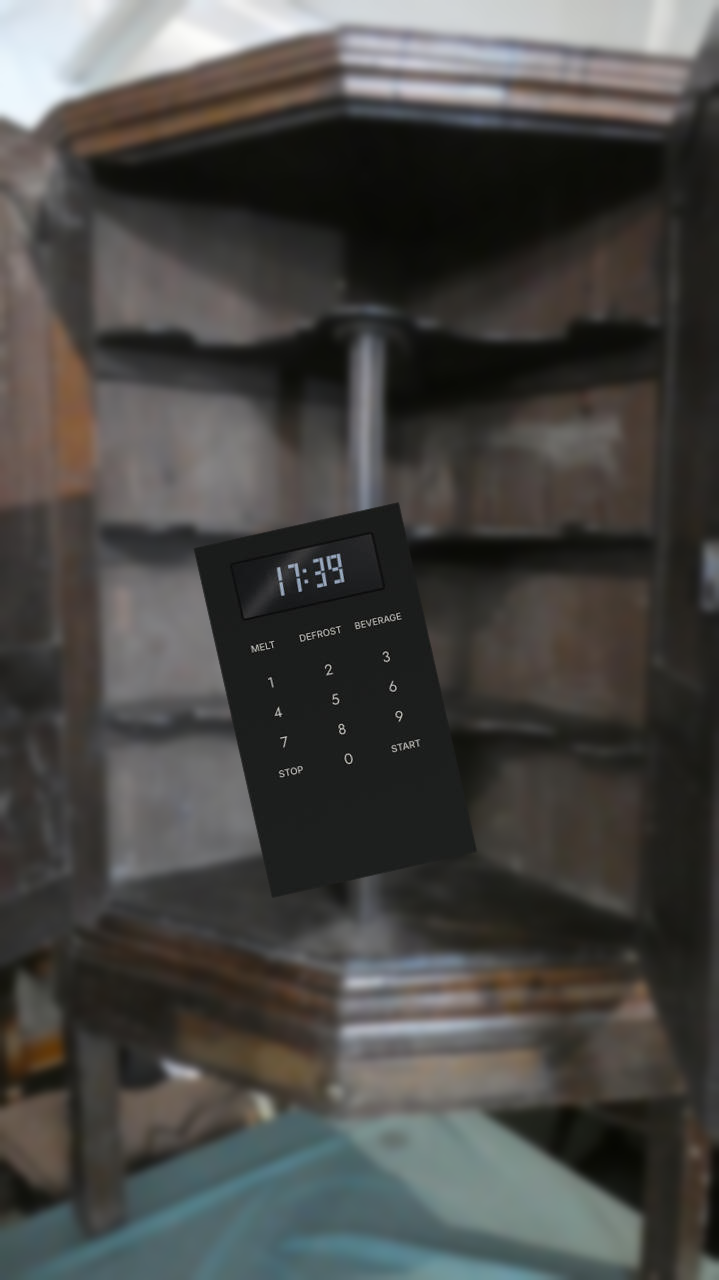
17:39
